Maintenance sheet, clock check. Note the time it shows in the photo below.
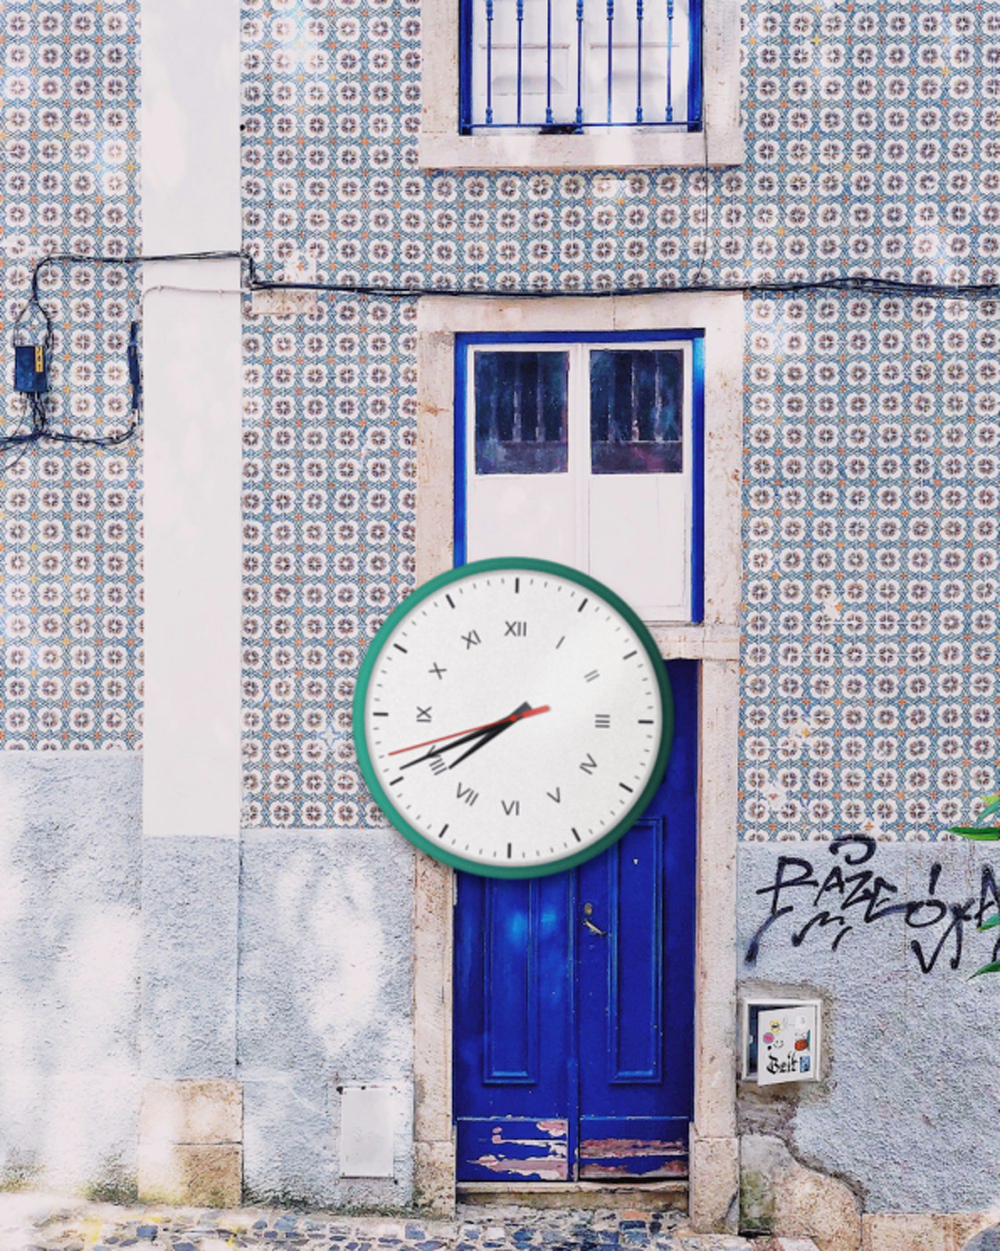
7:40:42
